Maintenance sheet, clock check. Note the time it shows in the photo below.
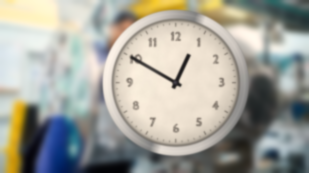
12:50
